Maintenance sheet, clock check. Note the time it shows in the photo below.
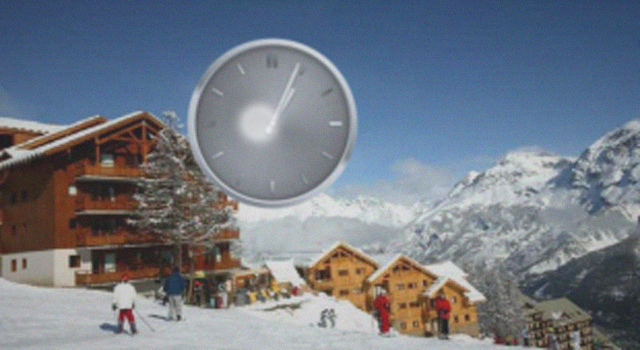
1:04
